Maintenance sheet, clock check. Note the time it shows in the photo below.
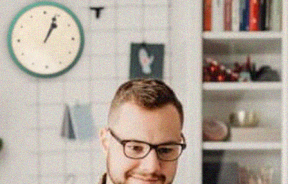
1:04
